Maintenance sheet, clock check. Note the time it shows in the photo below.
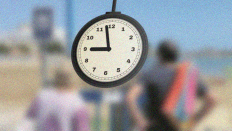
8:58
